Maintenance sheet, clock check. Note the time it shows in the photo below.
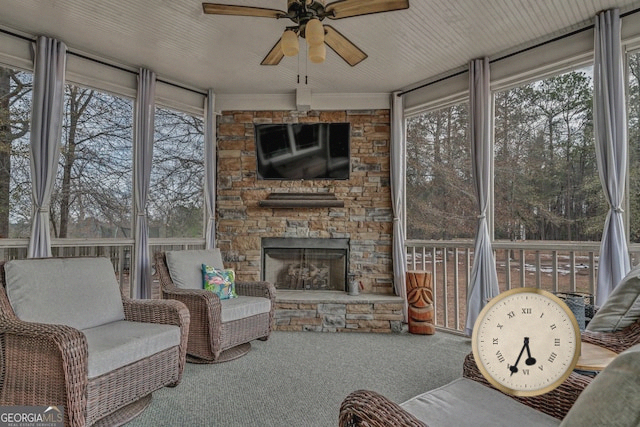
5:34
